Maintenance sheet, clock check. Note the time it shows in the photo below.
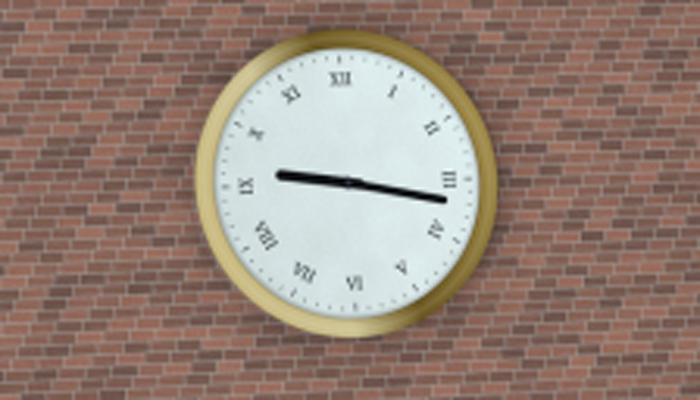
9:17
